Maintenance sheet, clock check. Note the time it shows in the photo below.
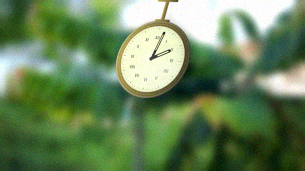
2:02
